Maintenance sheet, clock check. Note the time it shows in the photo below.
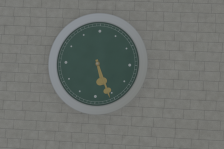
5:26
